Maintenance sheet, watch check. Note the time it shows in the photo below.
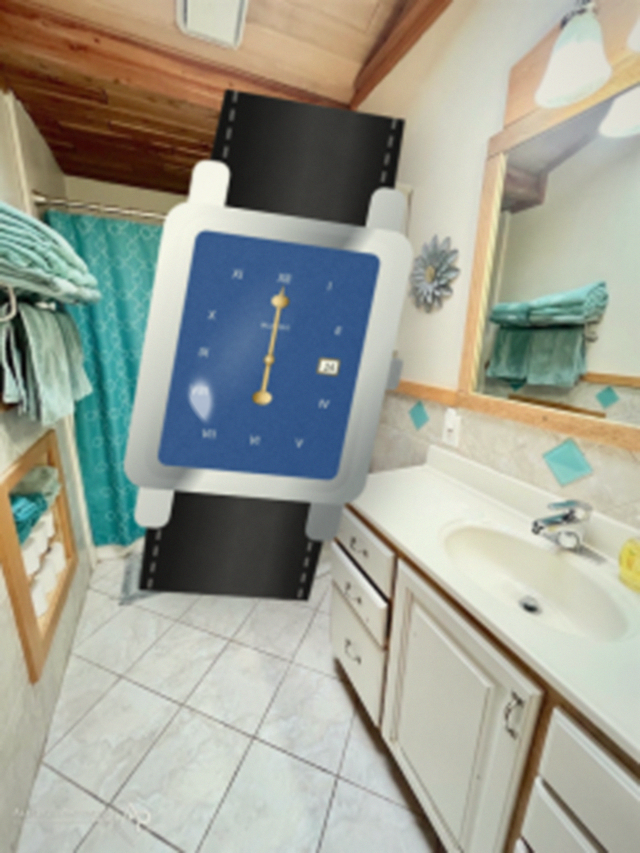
6:00
